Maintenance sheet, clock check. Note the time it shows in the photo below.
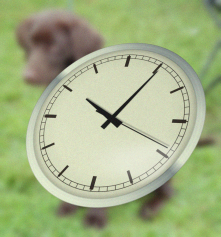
10:05:19
